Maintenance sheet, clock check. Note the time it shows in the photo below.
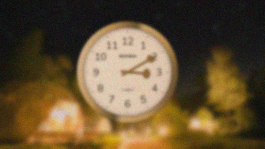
3:10
